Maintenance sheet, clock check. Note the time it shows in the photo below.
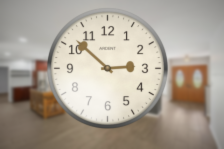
2:52
